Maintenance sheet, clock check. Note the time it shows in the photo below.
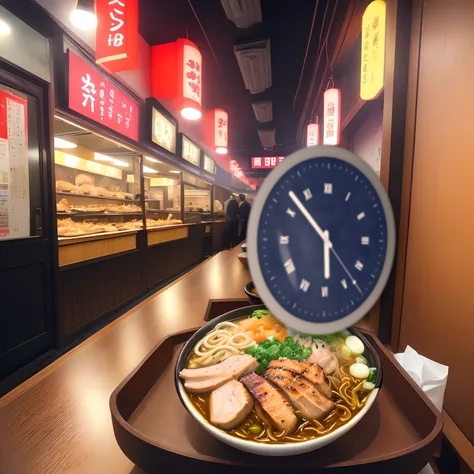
5:52:23
